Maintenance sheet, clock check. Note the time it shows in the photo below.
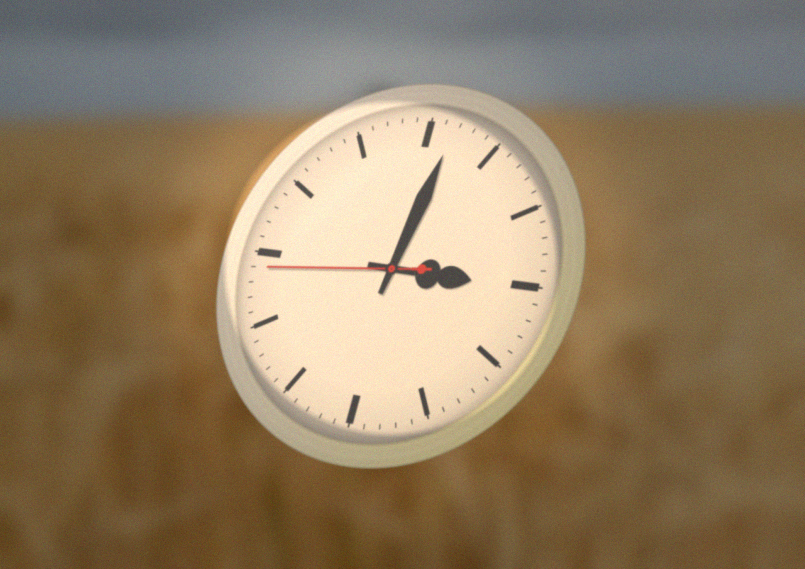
3:01:44
